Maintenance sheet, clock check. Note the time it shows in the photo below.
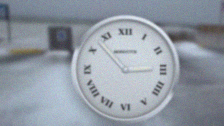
2:53
